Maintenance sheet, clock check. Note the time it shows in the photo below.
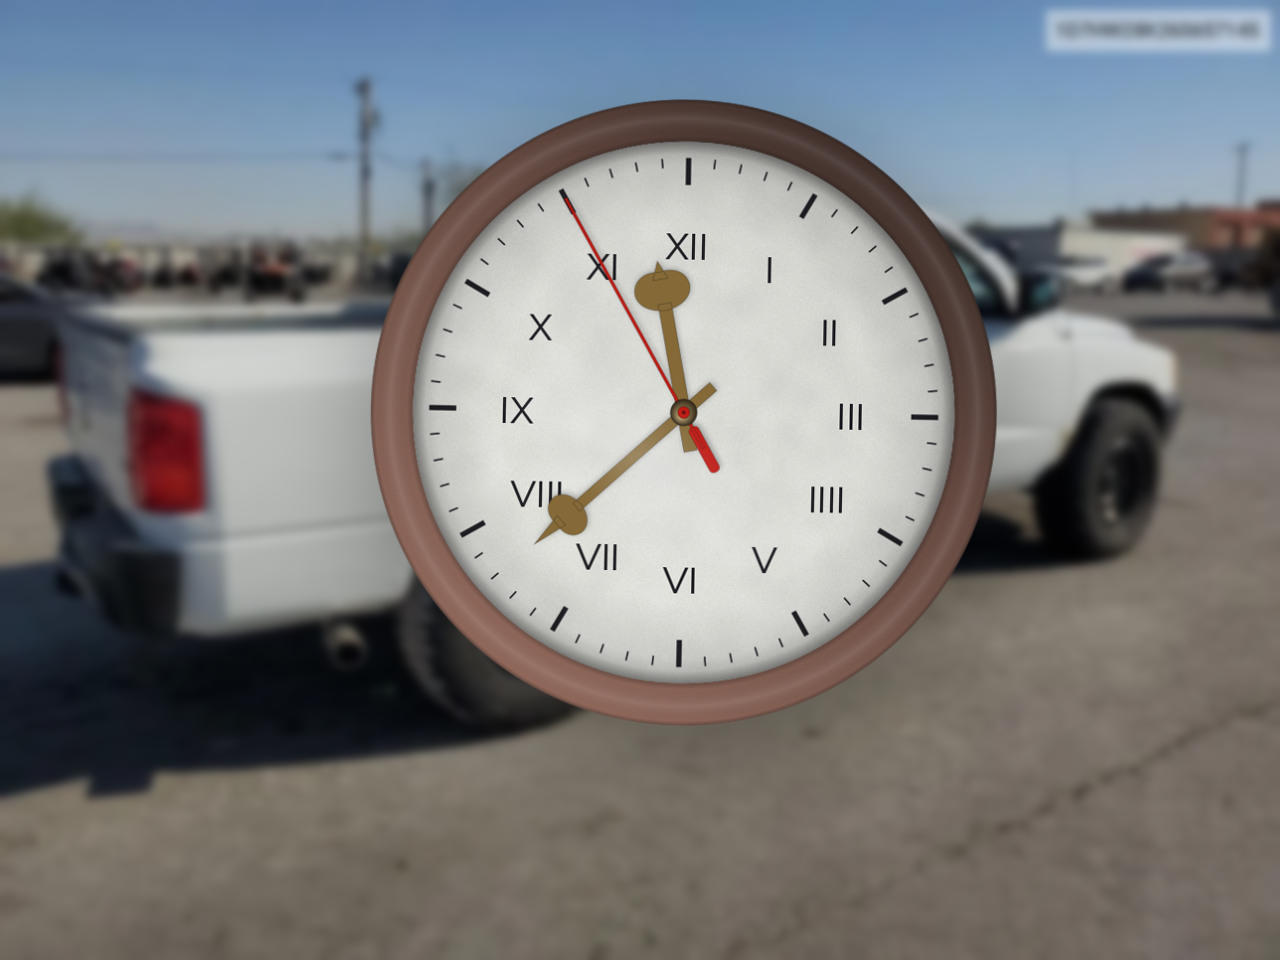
11:37:55
